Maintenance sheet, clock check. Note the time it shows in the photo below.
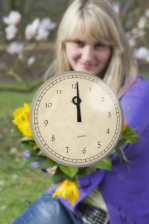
12:01
